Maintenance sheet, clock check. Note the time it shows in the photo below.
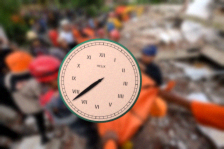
7:38
